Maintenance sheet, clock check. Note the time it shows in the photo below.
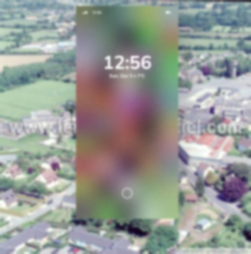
12:56
